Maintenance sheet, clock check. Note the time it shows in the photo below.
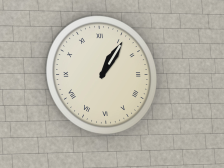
1:06
